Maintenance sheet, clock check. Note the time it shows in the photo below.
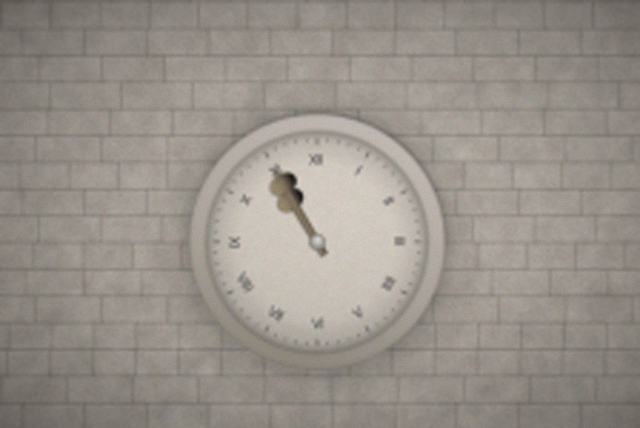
10:55
